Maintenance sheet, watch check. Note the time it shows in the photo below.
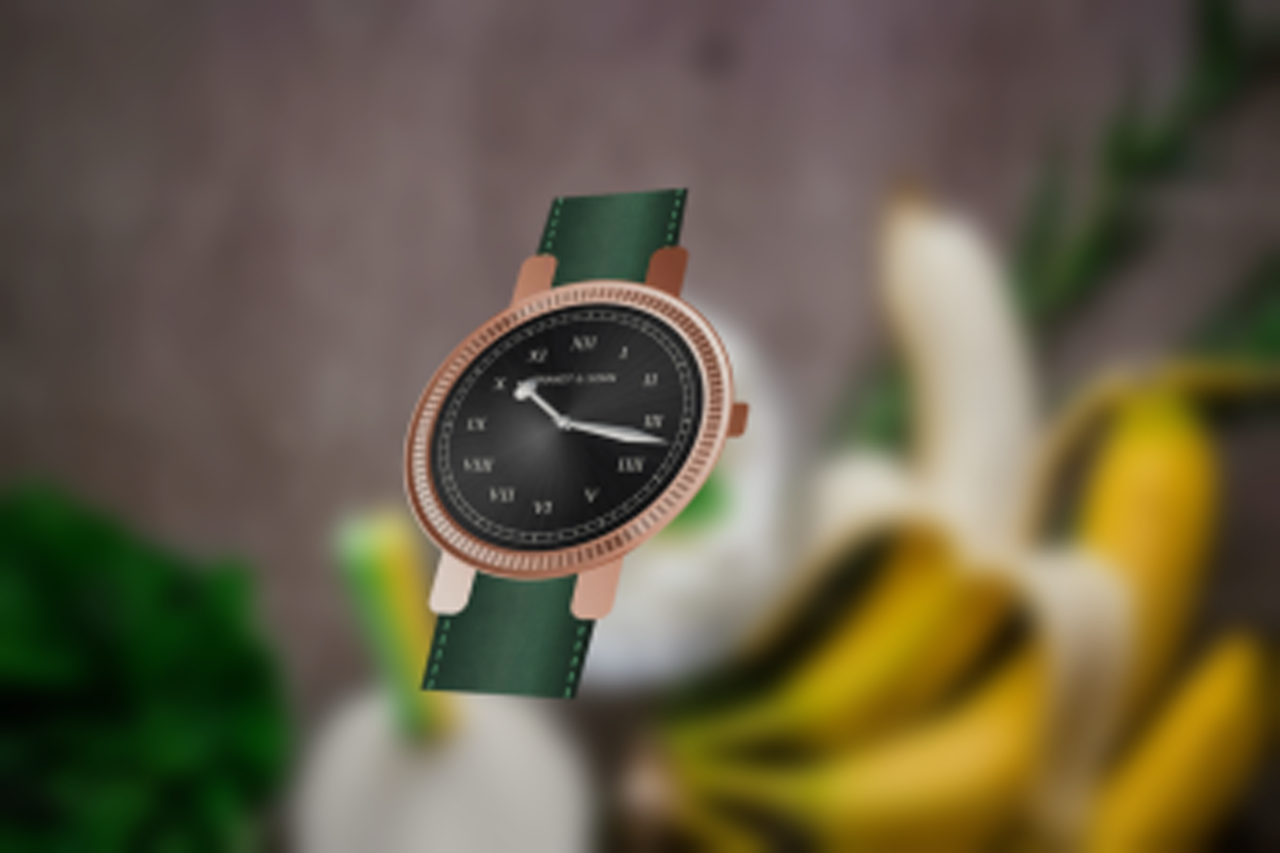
10:17
